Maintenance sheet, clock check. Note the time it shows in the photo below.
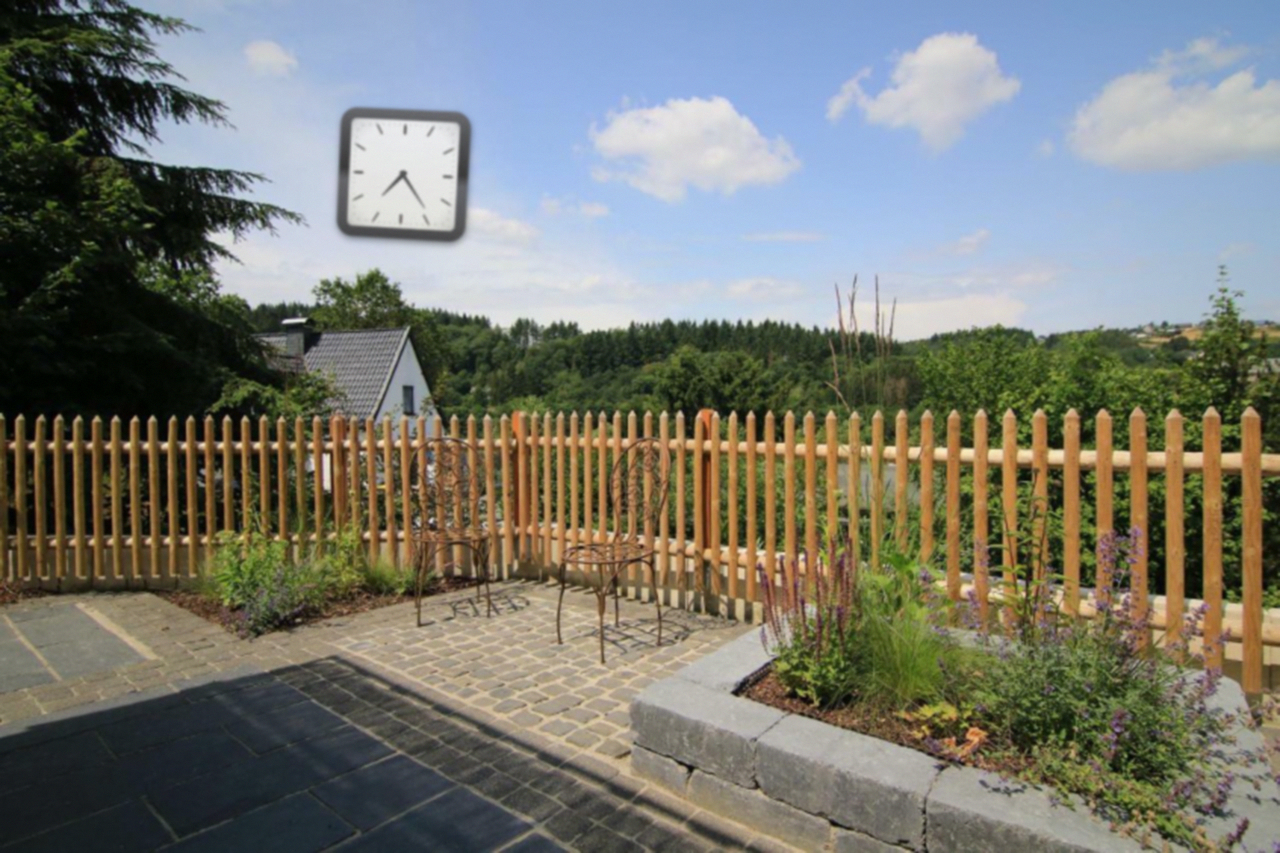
7:24
